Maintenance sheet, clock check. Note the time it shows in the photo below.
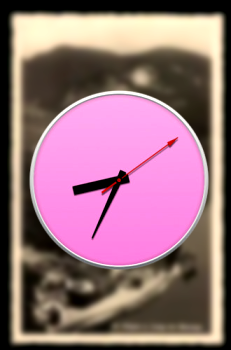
8:34:09
